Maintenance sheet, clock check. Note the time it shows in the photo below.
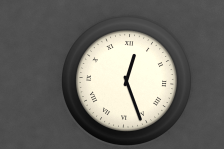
12:26
